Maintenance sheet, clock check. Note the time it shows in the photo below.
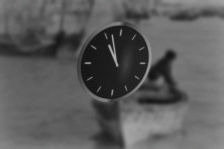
10:57
